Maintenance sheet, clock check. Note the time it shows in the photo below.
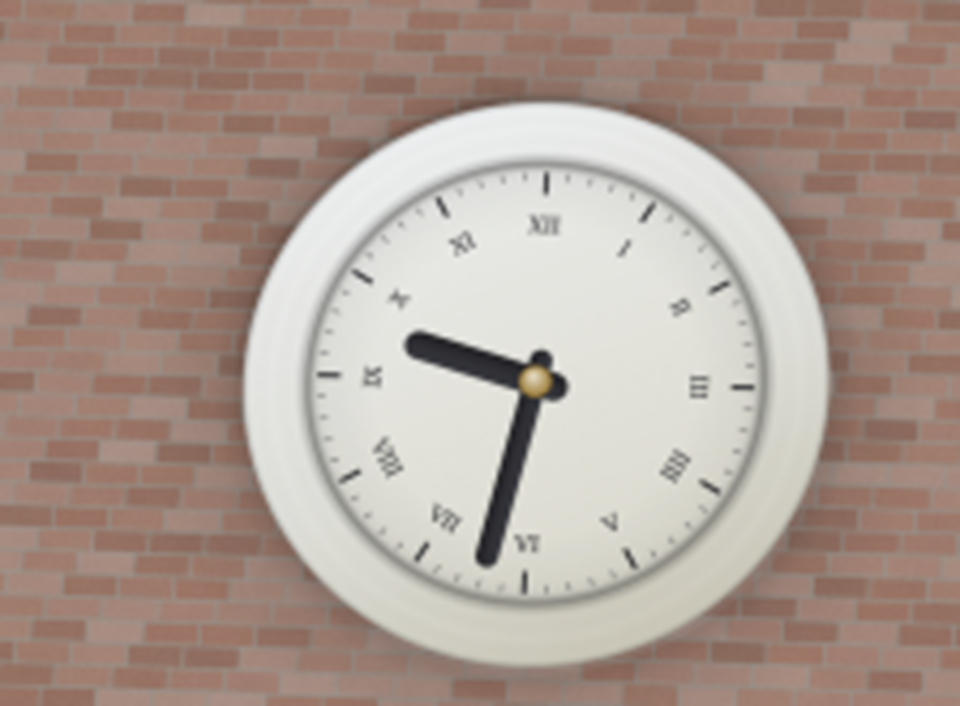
9:32
